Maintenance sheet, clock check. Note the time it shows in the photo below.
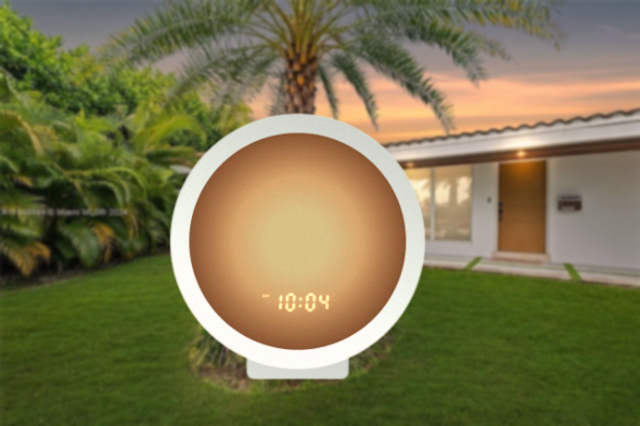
10:04
